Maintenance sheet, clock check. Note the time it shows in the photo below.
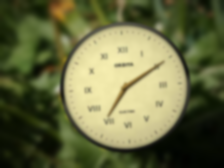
7:10
